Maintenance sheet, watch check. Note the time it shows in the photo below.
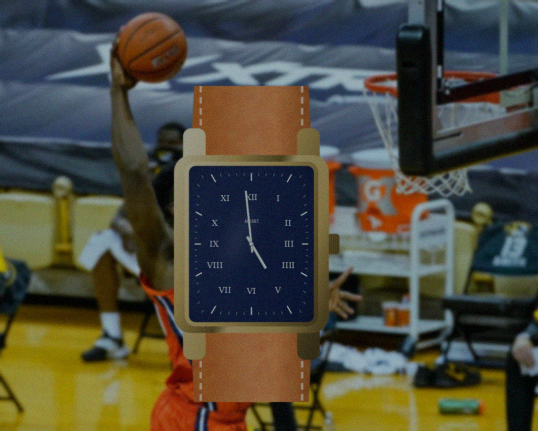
4:59
